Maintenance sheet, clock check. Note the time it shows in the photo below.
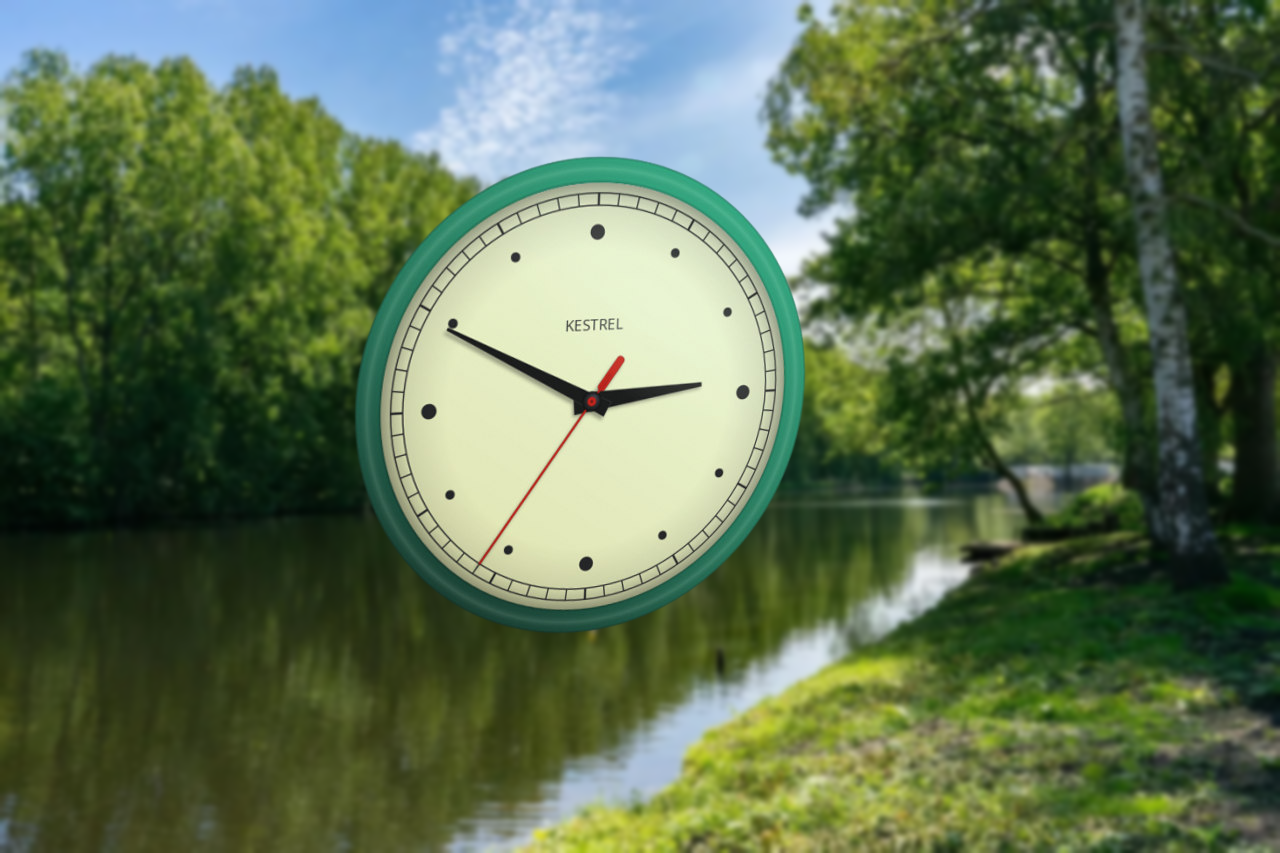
2:49:36
